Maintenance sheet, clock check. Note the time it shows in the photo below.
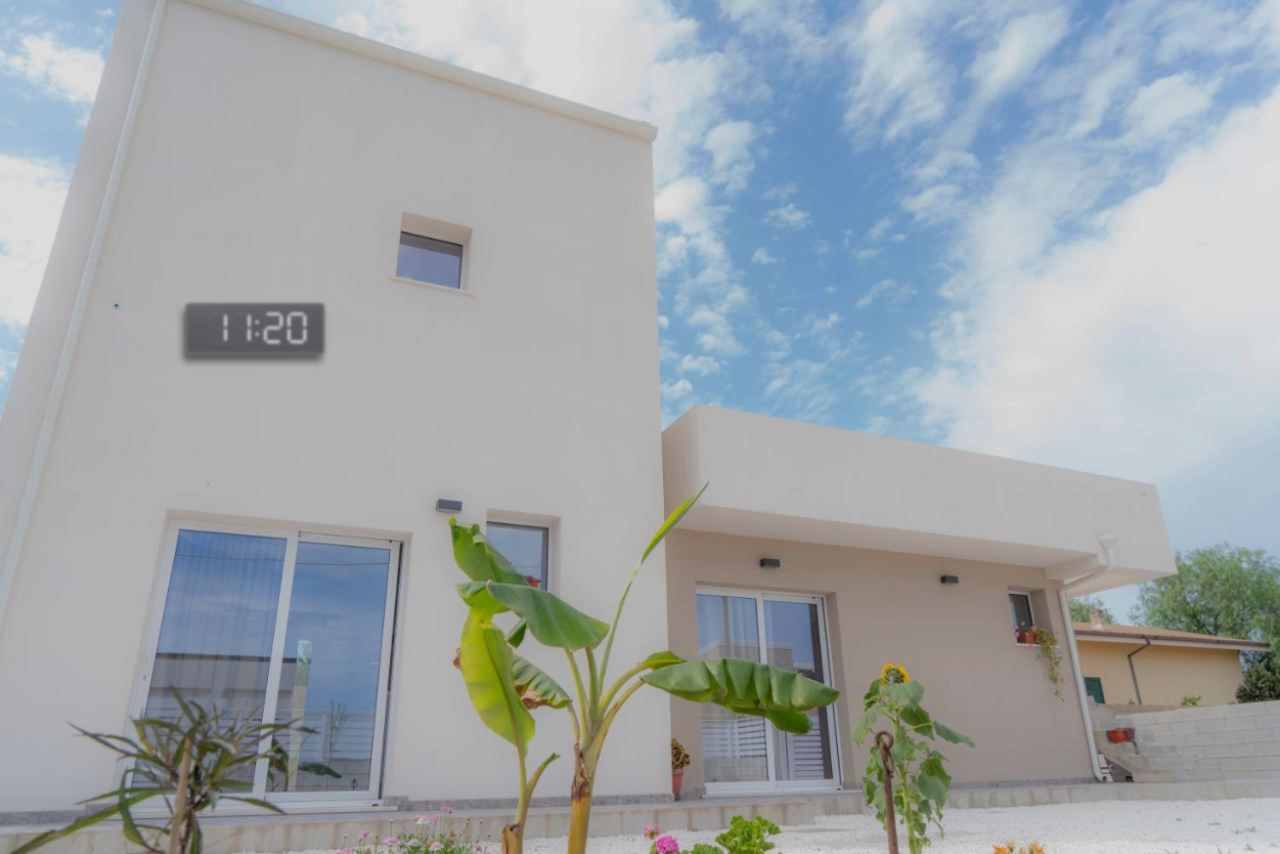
11:20
